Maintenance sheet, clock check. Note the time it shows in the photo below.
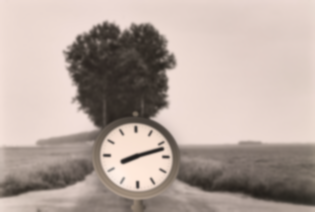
8:12
